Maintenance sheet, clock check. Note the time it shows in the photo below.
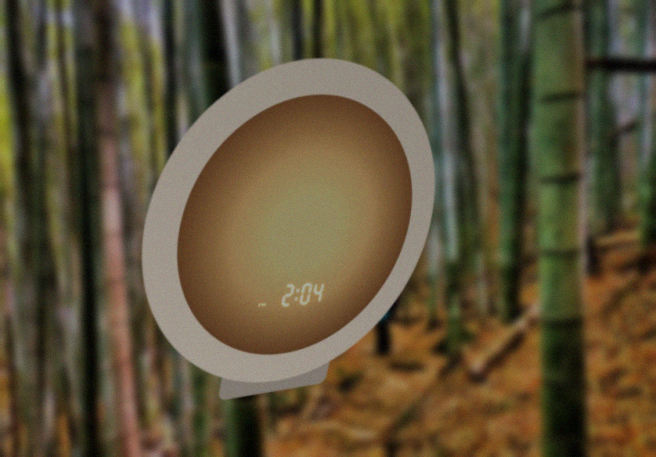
2:04
